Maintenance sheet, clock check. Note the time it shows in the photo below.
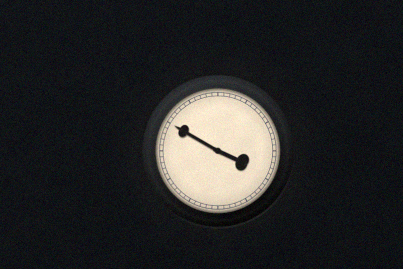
3:50
